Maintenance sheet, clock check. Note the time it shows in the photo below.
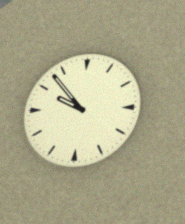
9:53
